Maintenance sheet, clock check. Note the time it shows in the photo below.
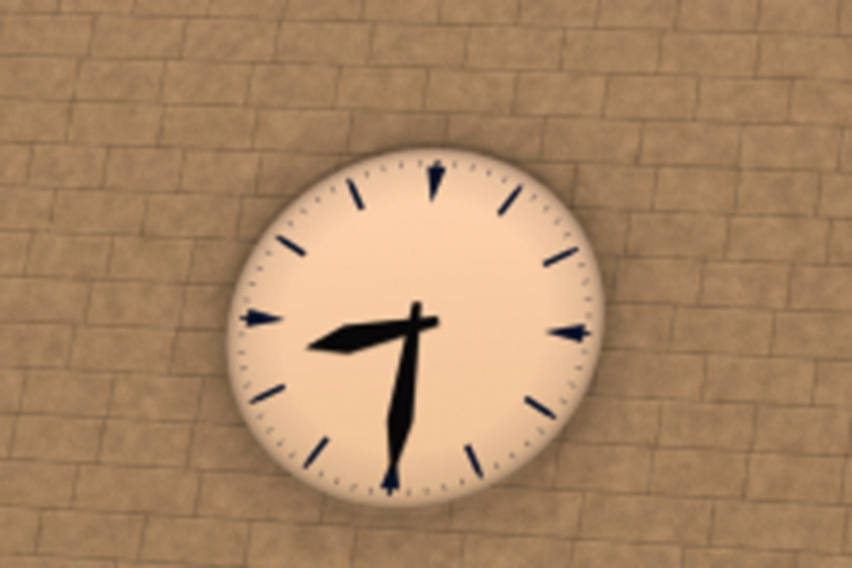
8:30
